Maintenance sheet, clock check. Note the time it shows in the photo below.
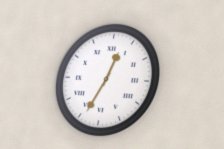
12:34
